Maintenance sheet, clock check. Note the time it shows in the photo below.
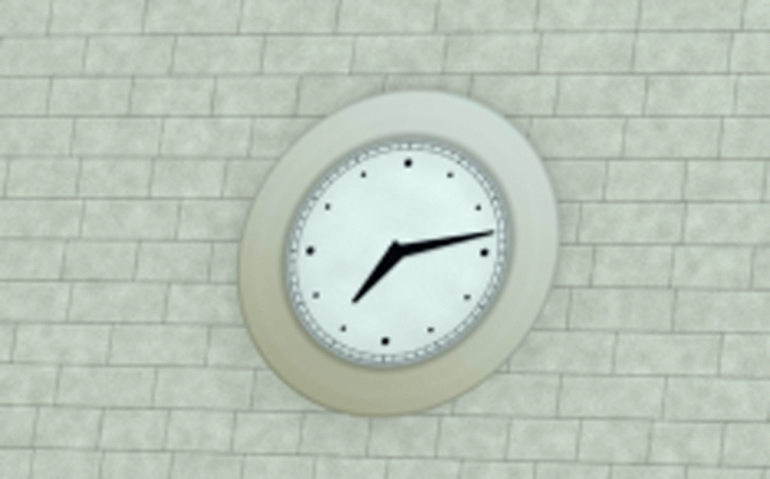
7:13
